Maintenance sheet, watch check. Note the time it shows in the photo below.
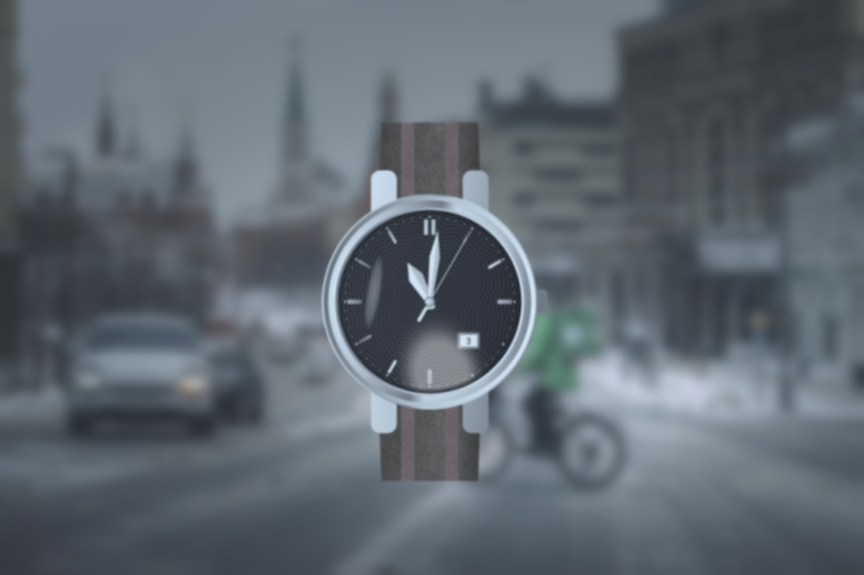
11:01:05
